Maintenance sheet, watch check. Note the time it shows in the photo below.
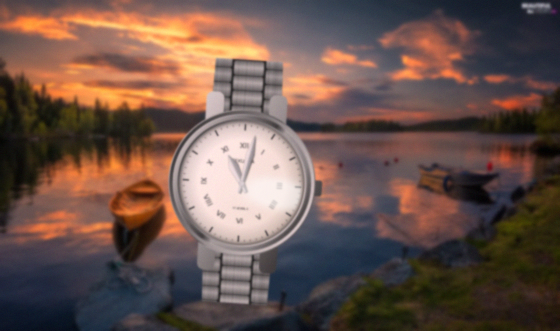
11:02
